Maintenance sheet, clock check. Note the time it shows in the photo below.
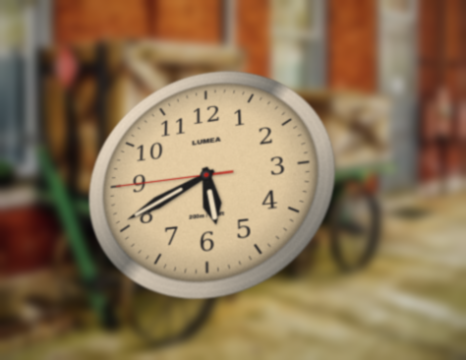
5:40:45
